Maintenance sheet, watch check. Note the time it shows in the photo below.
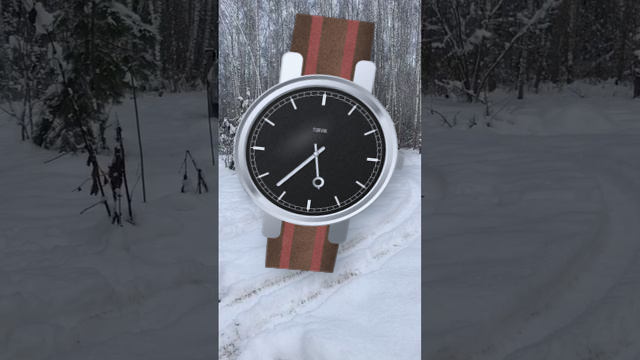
5:37
